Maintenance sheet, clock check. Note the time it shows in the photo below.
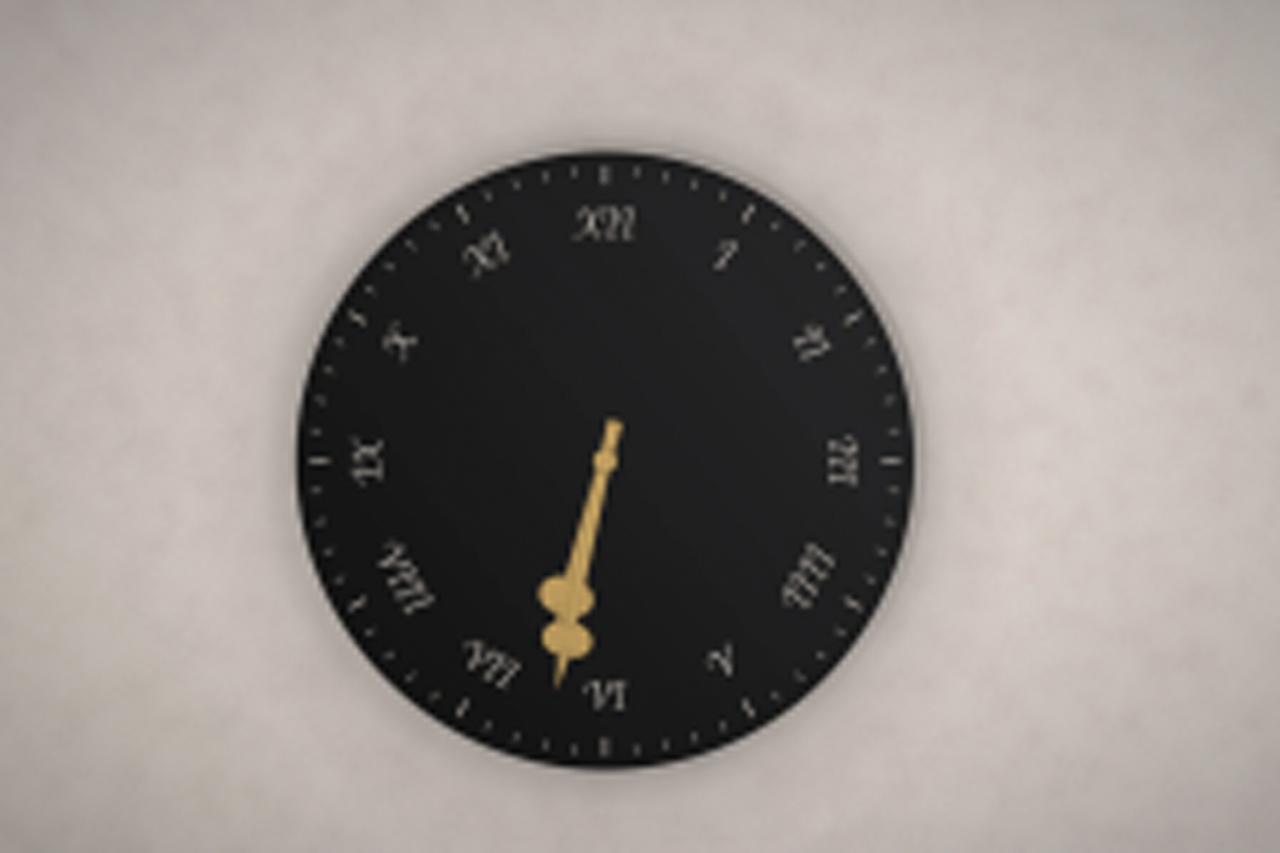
6:32
